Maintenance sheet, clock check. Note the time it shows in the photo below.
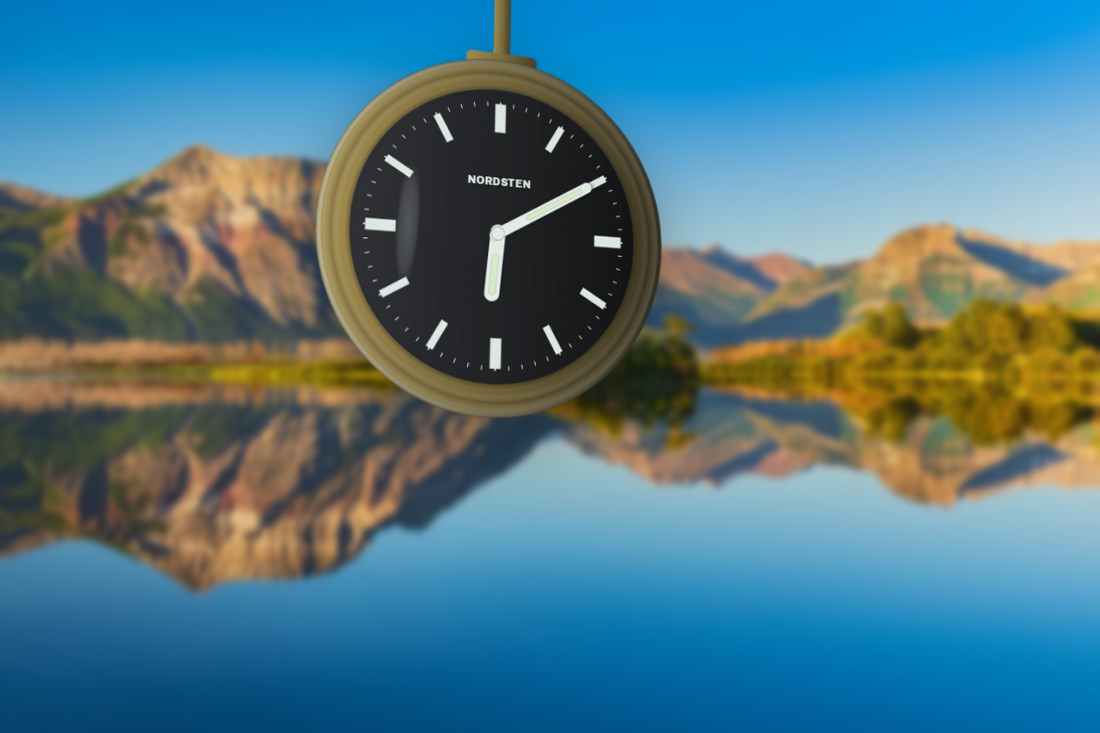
6:10
